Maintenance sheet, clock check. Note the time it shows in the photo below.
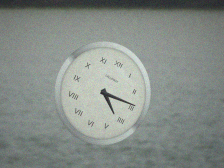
4:14
